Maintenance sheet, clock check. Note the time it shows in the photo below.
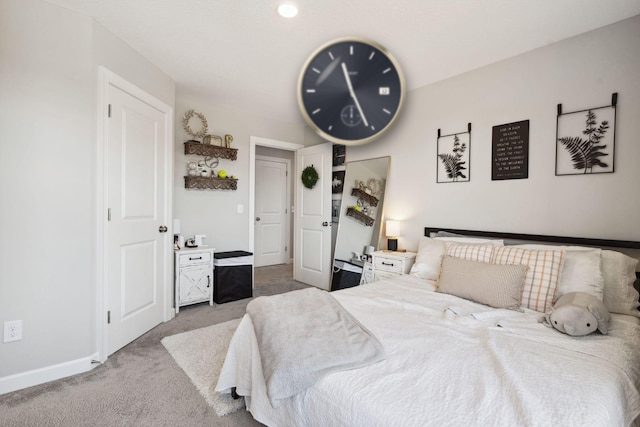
11:26
